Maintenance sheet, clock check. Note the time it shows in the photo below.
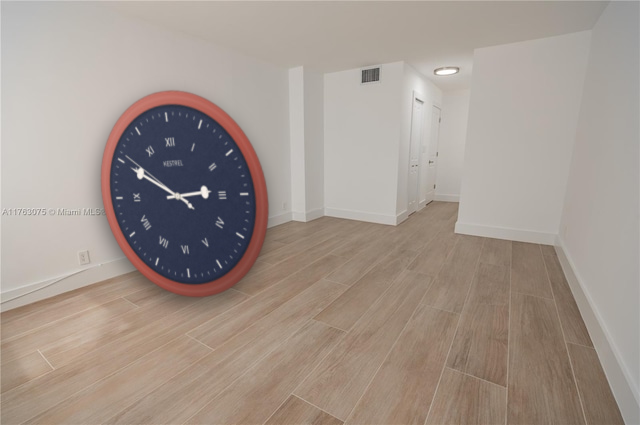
2:49:51
